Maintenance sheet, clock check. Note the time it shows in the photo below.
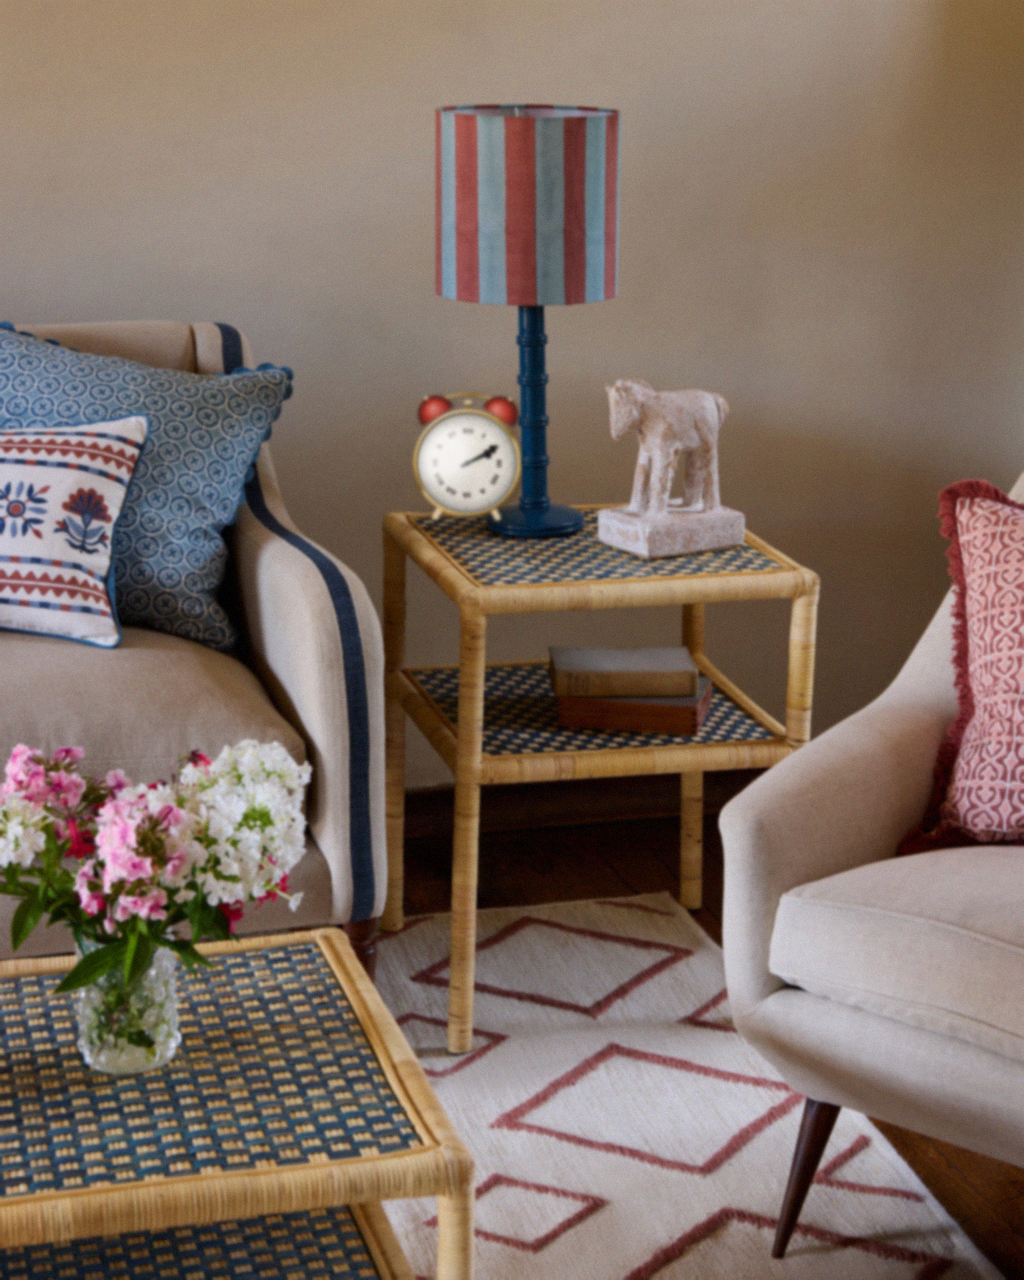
2:10
